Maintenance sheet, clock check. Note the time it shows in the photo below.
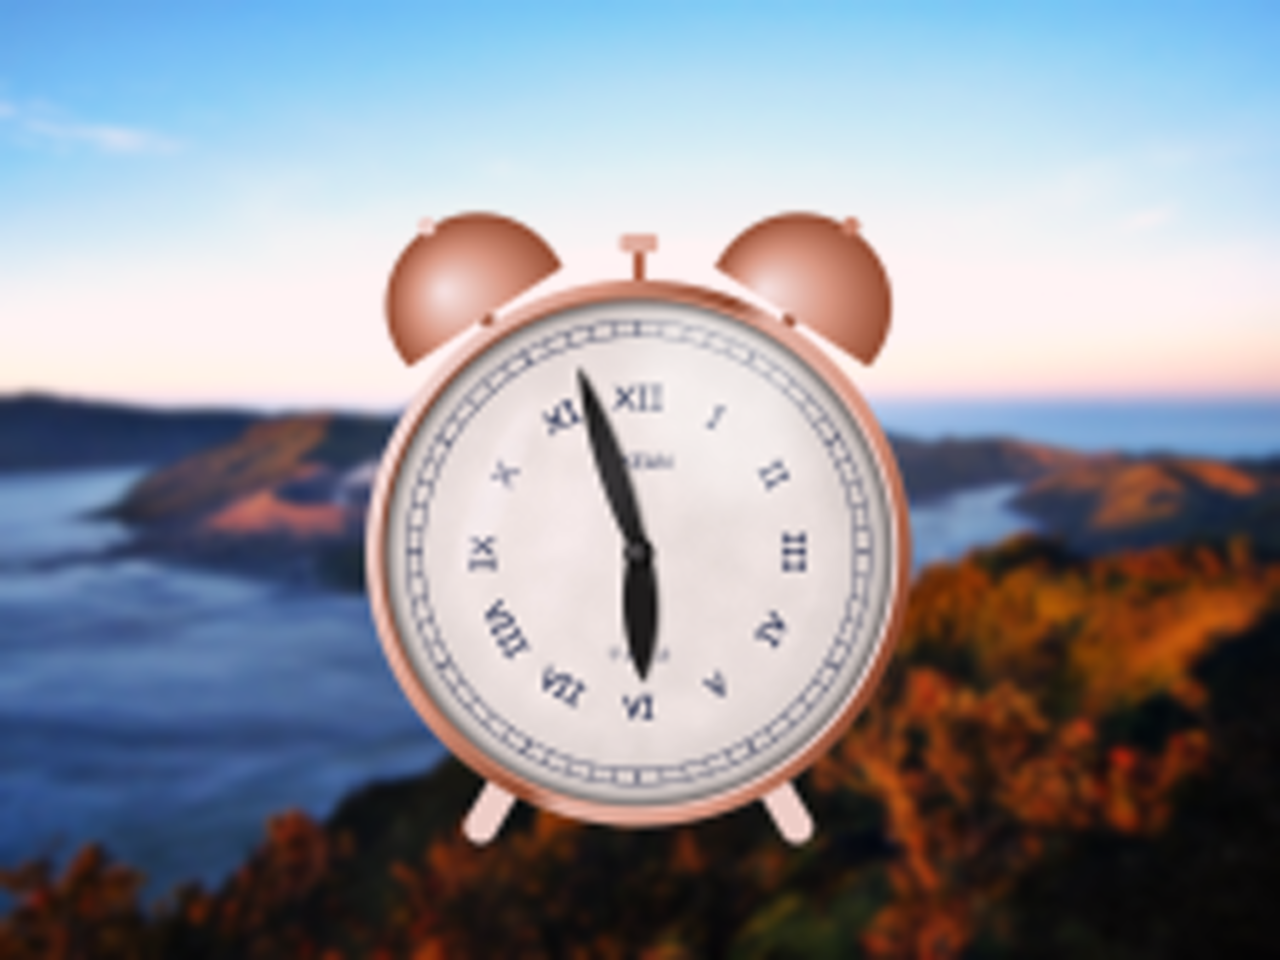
5:57
